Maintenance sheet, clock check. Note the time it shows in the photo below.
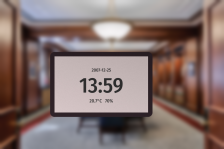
13:59
